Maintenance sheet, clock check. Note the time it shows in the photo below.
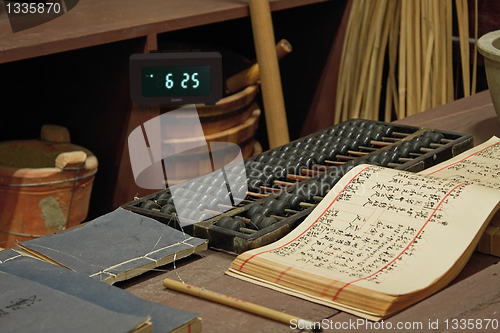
6:25
